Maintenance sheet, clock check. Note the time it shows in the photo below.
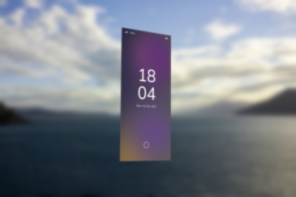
18:04
